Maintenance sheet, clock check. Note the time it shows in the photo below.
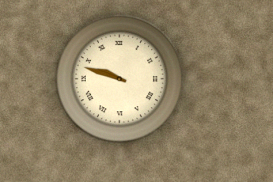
9:48
